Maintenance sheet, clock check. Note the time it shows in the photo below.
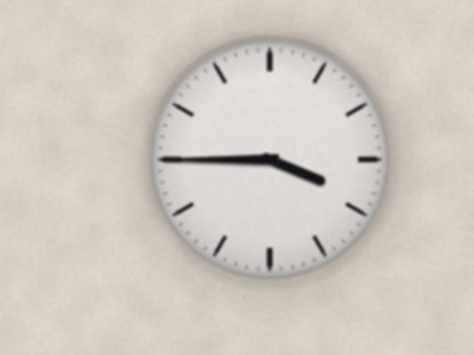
3:45
